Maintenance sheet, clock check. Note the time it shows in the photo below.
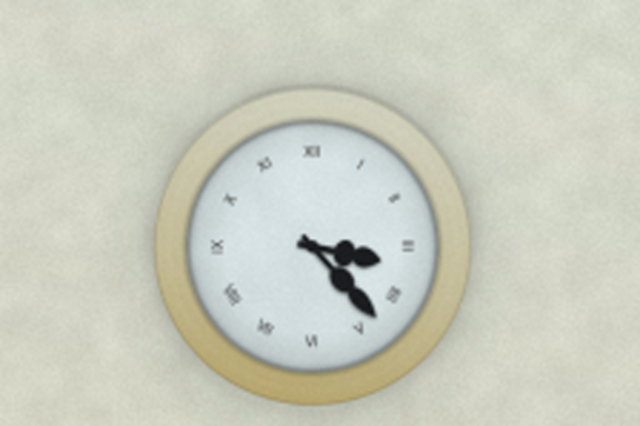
3:23
